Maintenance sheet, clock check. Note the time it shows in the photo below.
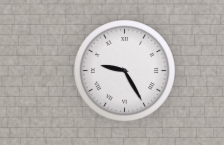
9:25
